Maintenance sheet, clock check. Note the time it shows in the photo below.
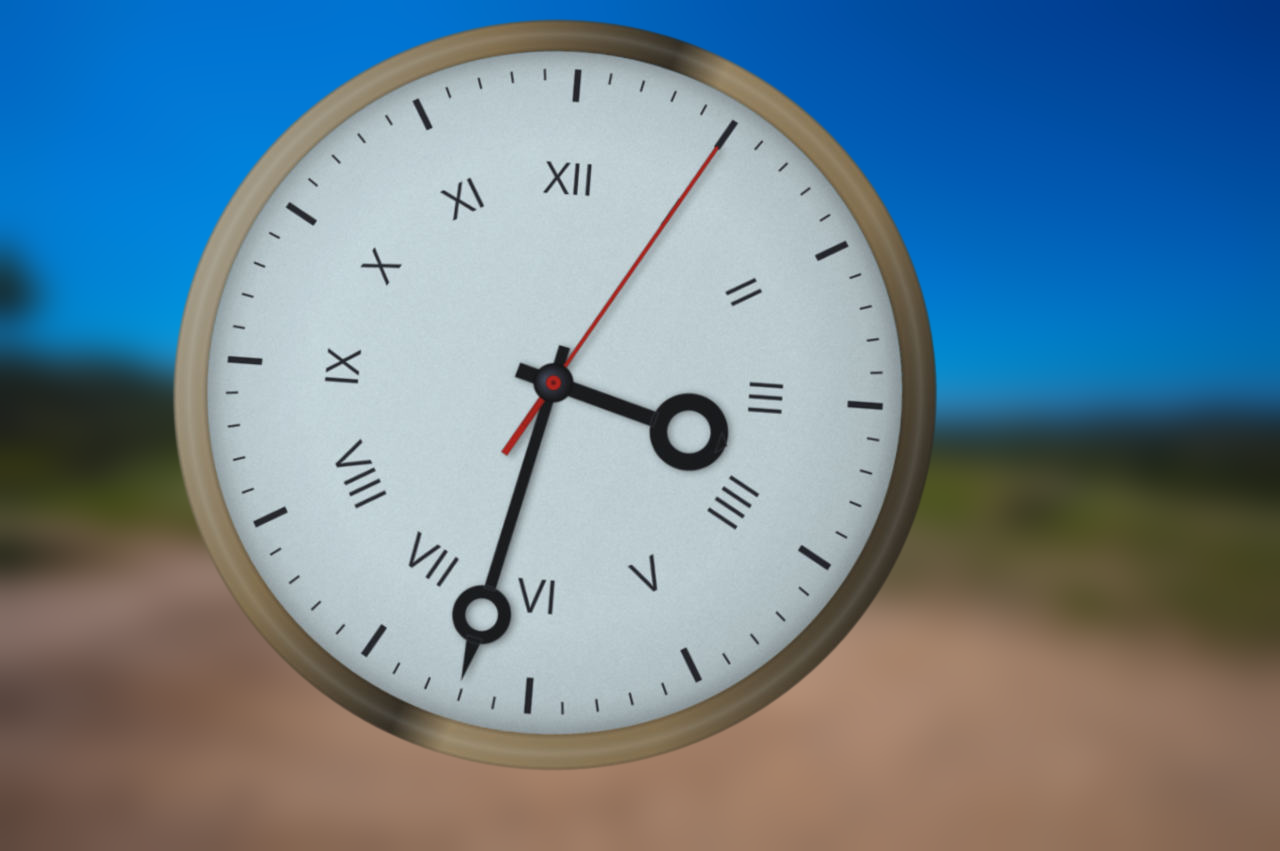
3:32:05
